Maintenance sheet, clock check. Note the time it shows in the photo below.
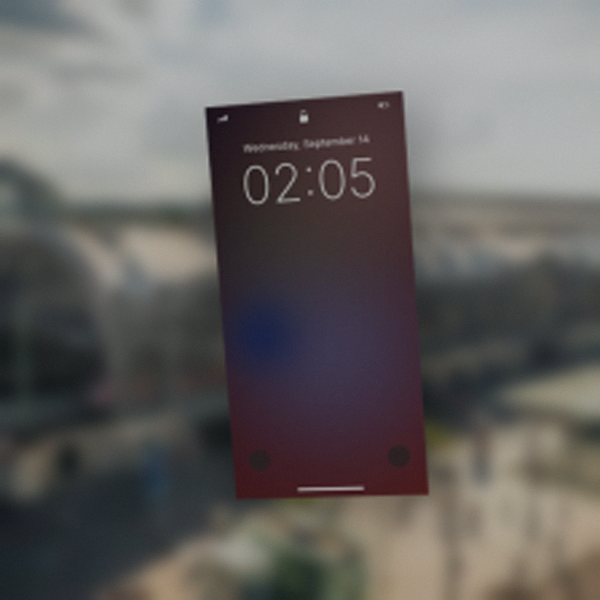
2:05
